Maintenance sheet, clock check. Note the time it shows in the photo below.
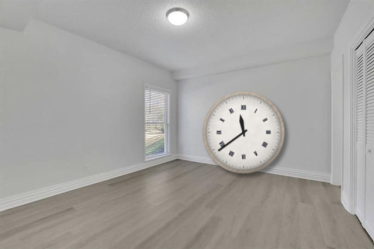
11:39
